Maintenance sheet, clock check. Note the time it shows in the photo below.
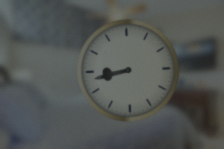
8:43
